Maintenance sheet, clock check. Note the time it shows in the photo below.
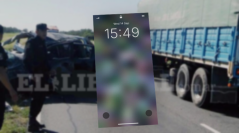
15:49
